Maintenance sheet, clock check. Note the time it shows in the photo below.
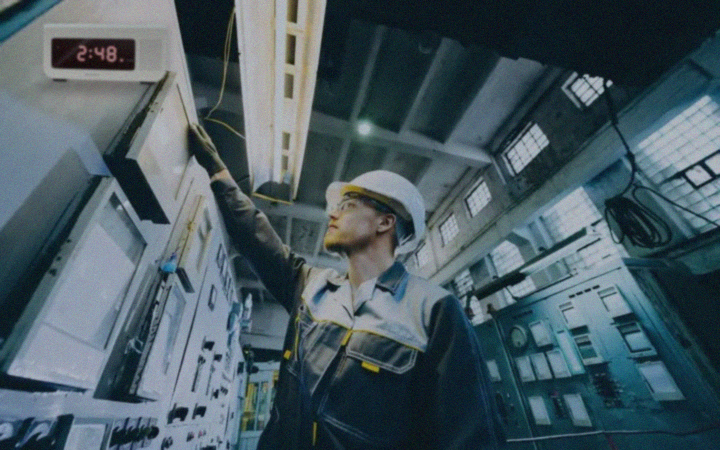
2:48
